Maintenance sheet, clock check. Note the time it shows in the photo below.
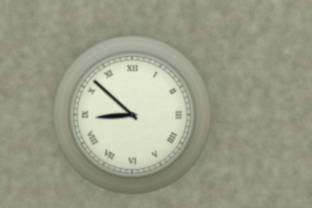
8:52
